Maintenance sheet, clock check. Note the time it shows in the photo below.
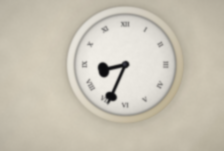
8:34
